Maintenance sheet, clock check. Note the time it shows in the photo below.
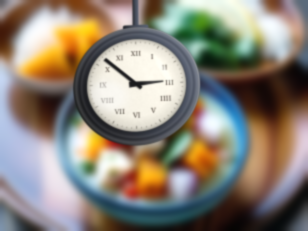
2:52
